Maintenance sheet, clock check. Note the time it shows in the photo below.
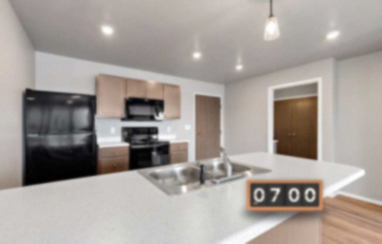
7:00
